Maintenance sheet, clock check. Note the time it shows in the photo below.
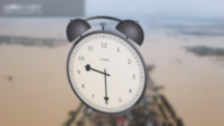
9:30
